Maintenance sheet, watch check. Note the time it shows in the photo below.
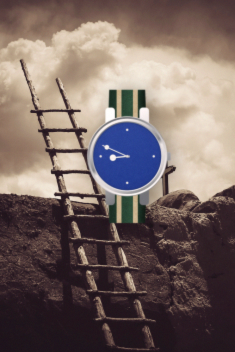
8:49
